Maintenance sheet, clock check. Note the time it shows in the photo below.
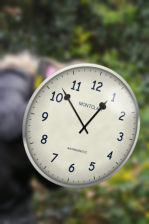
12:52
